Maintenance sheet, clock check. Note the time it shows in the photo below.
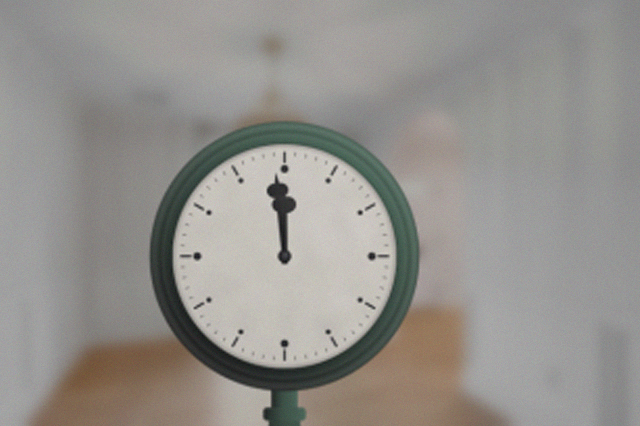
11:59
